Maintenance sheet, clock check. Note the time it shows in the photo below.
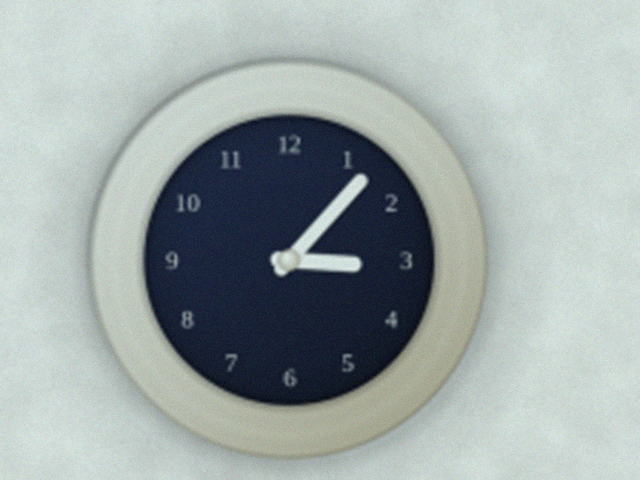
3:07
